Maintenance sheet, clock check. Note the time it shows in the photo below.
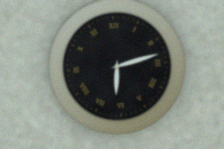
6:13
